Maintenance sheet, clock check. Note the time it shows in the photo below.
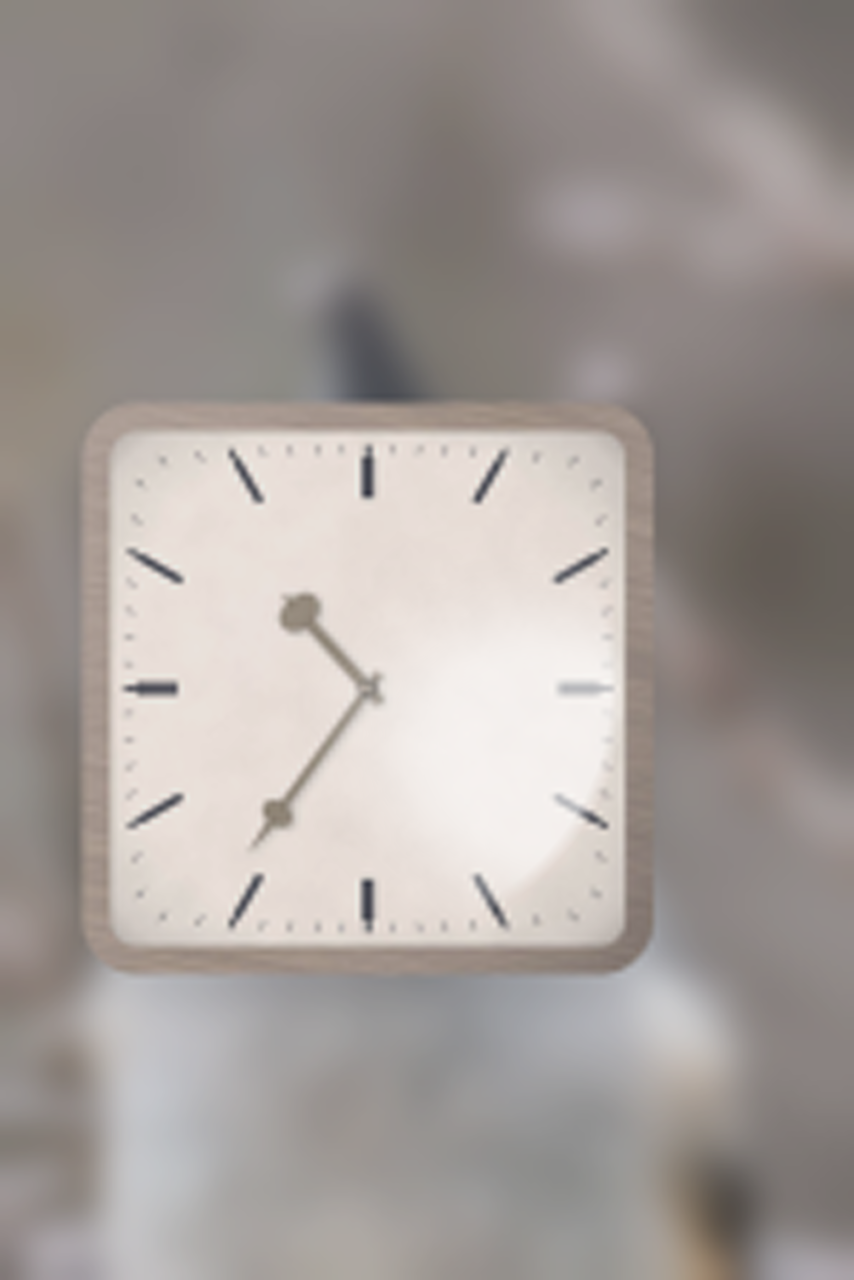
10:36
